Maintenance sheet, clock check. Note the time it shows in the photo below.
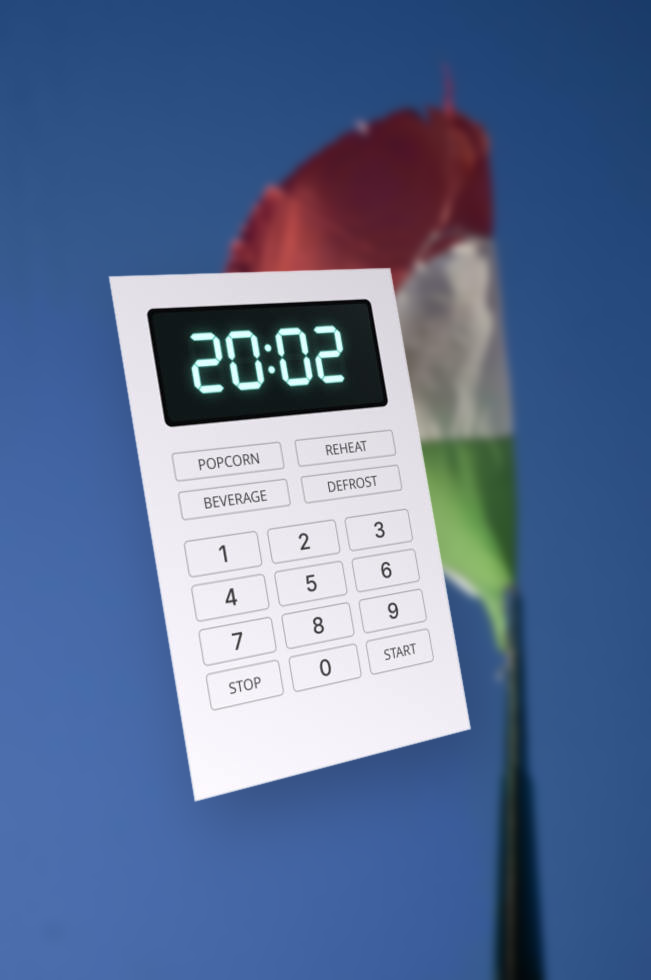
20:02
